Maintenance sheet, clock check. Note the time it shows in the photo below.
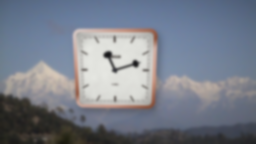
11:12
